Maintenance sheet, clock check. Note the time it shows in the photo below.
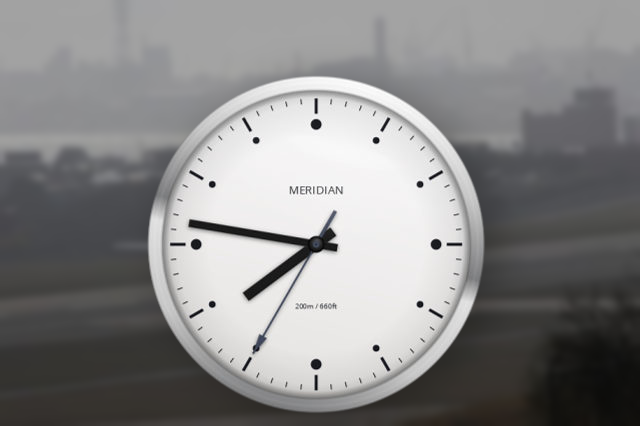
7:46:35
